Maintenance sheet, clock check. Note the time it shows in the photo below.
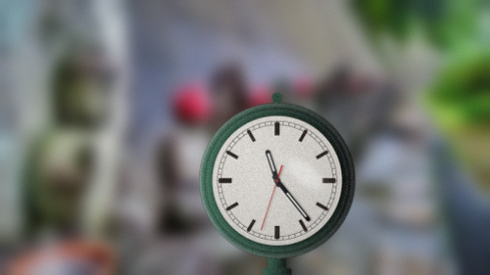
11:23:33
